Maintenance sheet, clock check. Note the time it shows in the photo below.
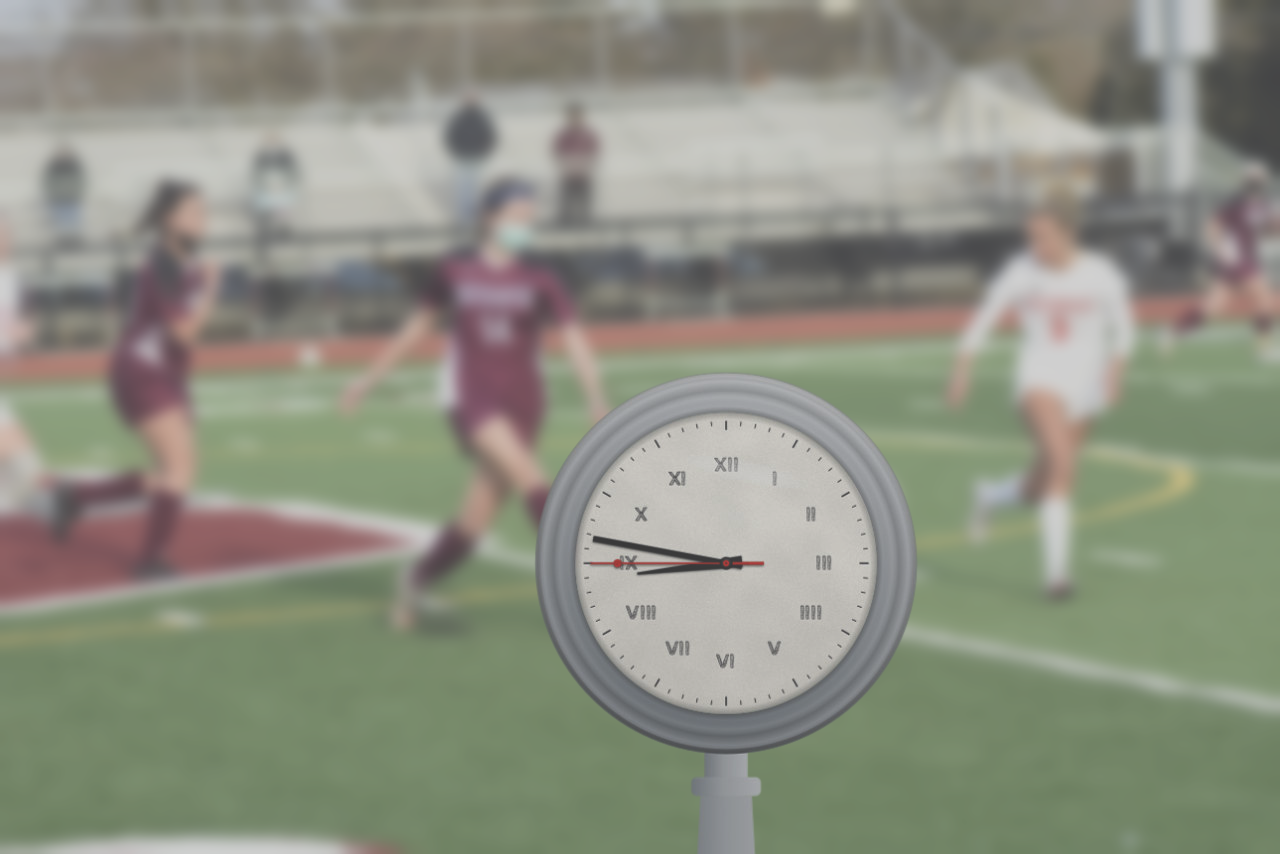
8:46:45
